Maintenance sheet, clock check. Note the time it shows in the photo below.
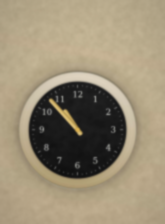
10:53
